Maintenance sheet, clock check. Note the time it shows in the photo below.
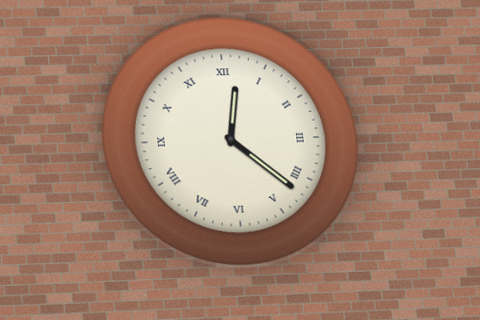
12:22
